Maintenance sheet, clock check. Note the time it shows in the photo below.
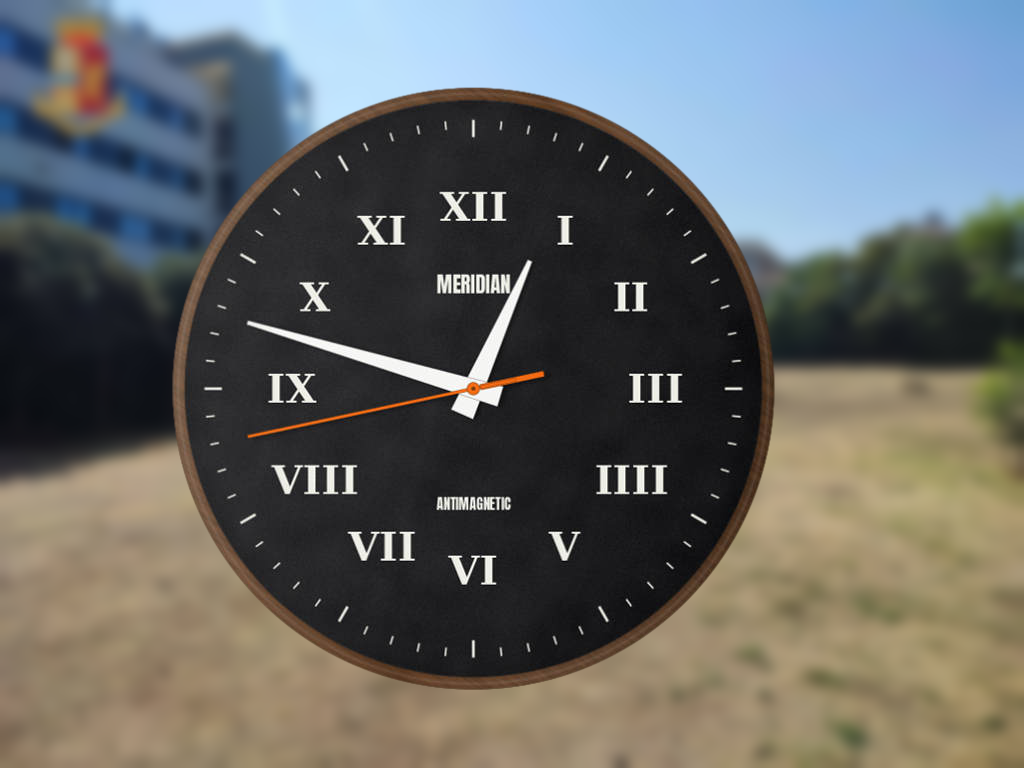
12:47:43
